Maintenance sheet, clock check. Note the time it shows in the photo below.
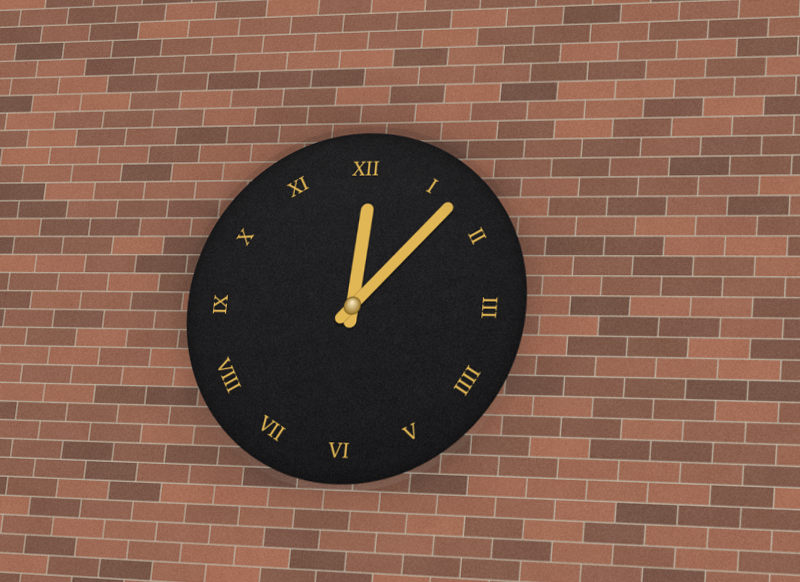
12:07
